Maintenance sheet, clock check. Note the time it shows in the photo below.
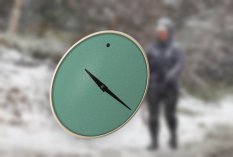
10:21
